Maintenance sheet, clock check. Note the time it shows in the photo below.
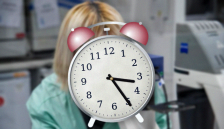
3:25
